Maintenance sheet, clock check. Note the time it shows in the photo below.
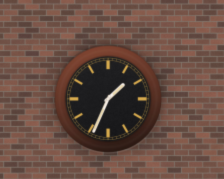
1:34
